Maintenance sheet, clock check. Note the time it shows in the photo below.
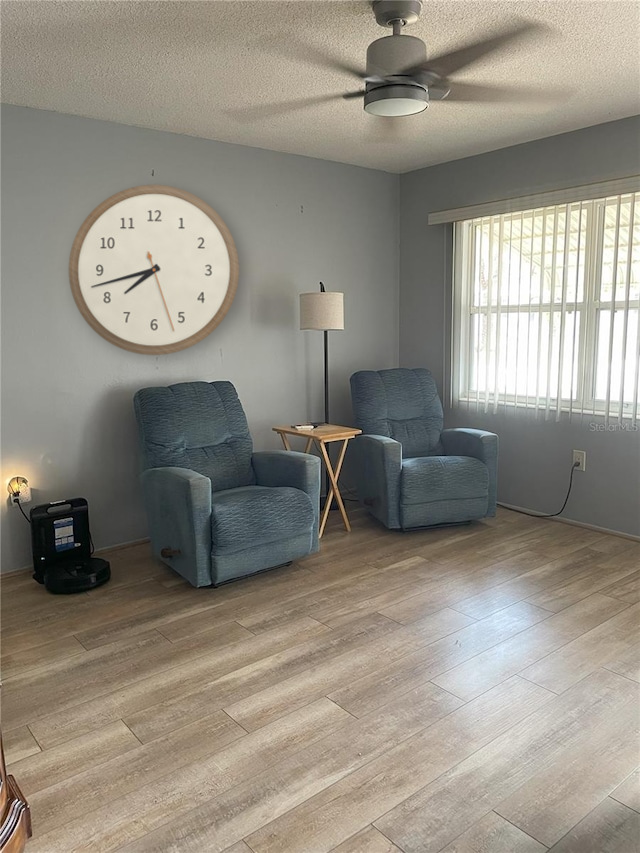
7:42:27
